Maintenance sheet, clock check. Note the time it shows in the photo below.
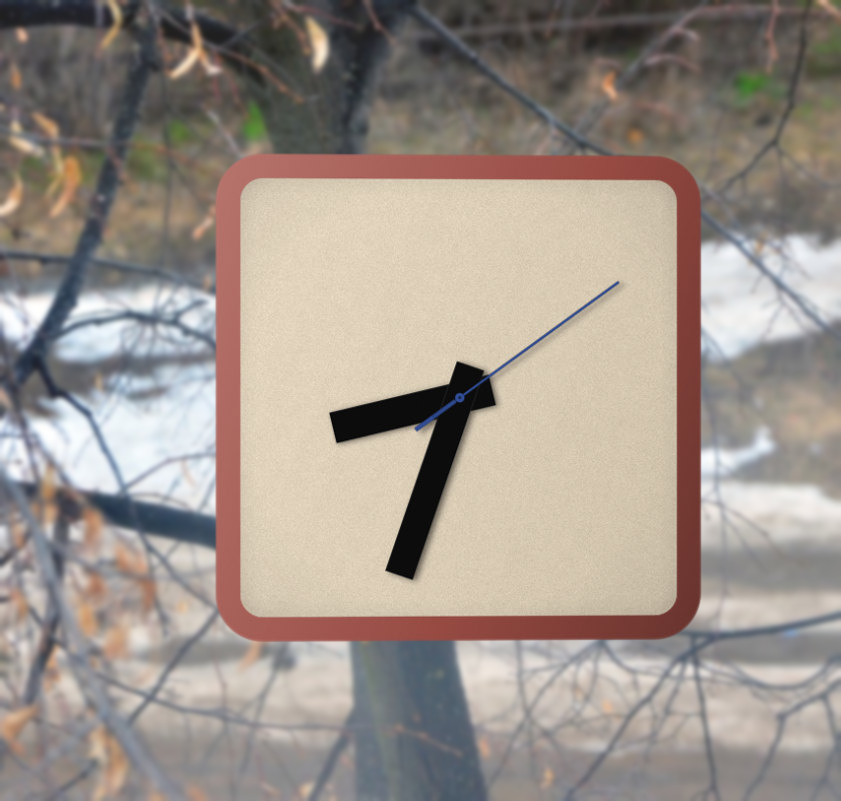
8:33:09
